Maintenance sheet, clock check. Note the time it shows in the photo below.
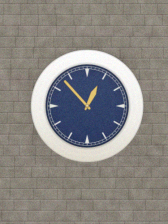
12:53
